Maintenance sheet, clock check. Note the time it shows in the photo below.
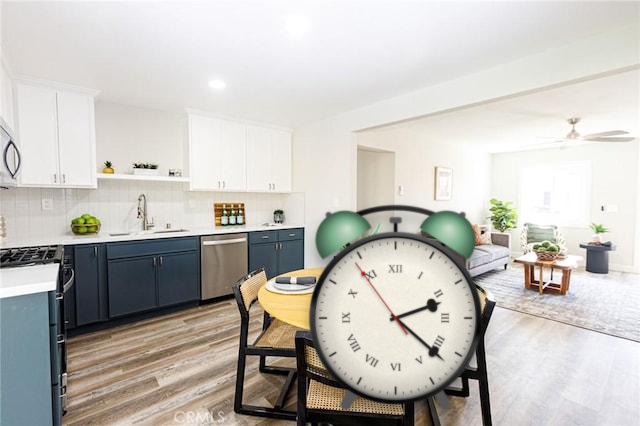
2:21:54
